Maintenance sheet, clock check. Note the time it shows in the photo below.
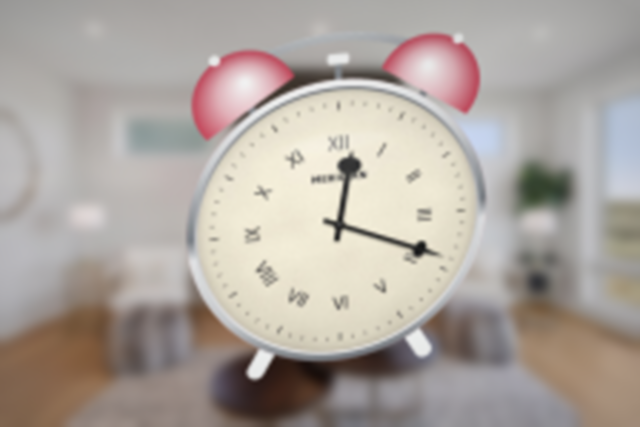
12:19
